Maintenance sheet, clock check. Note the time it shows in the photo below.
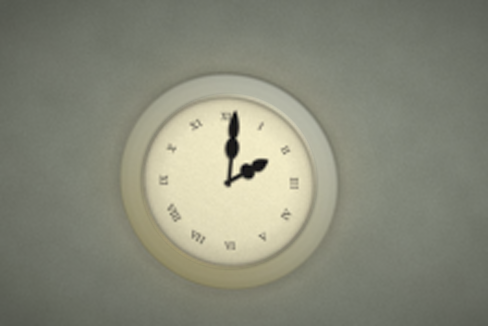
2:01
